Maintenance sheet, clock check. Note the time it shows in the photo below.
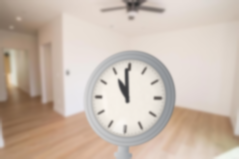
10:59
